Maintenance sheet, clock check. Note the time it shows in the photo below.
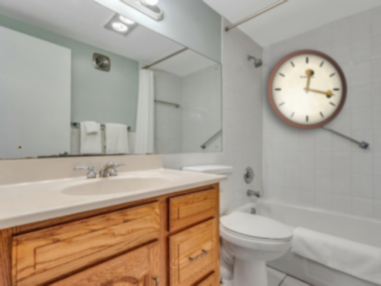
12:17
